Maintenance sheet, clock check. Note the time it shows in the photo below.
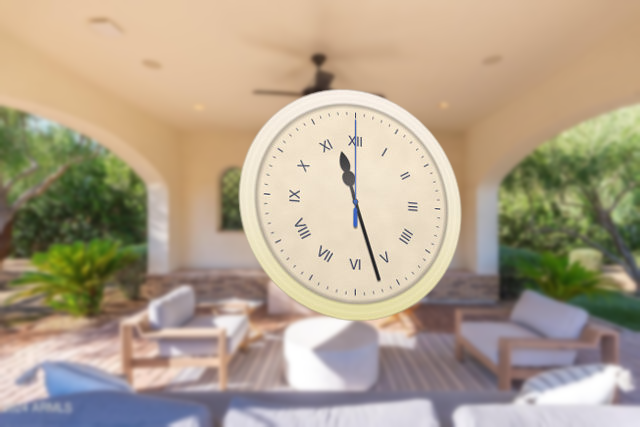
11:27:00
